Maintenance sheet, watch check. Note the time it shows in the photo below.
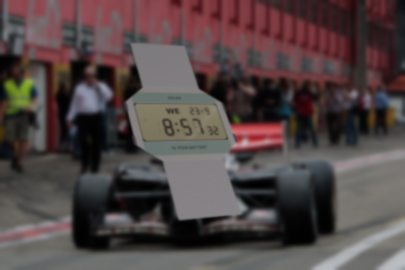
8:57
